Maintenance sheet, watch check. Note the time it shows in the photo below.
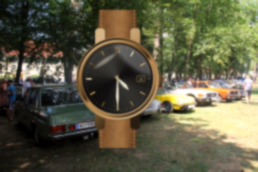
4:30
